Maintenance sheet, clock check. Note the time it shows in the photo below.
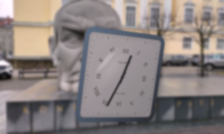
12:34
